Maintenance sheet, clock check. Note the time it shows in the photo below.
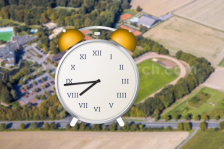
7:44
